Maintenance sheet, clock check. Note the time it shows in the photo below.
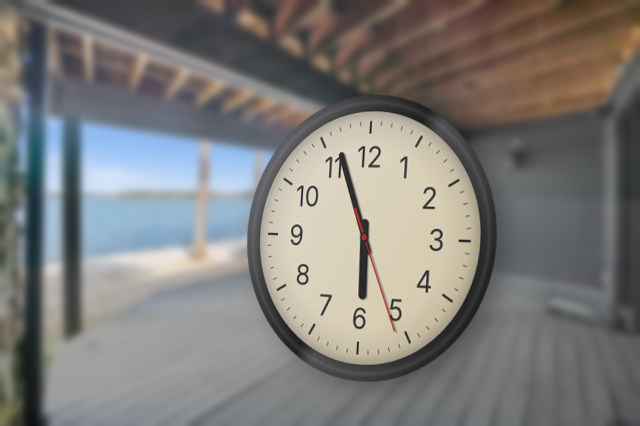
5:56:26
